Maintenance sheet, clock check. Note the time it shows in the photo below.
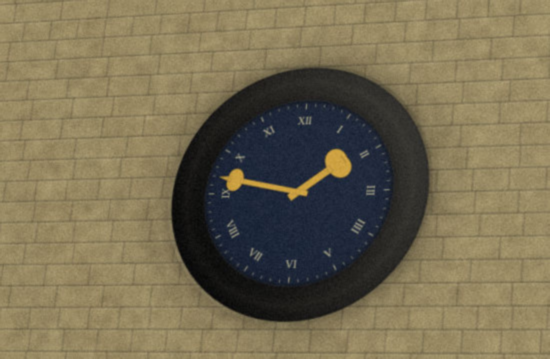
1:47
